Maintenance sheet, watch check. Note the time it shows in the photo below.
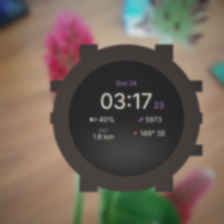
3:17
